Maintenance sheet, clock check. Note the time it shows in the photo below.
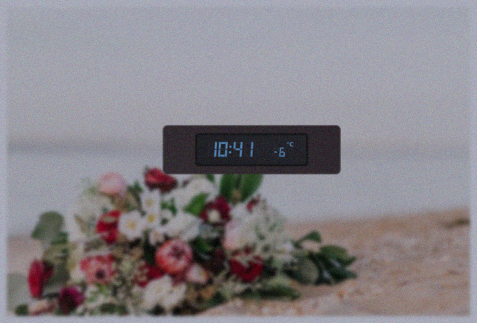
10:41
